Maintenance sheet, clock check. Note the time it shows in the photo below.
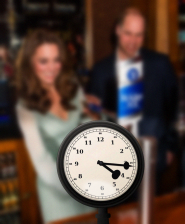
4:16
